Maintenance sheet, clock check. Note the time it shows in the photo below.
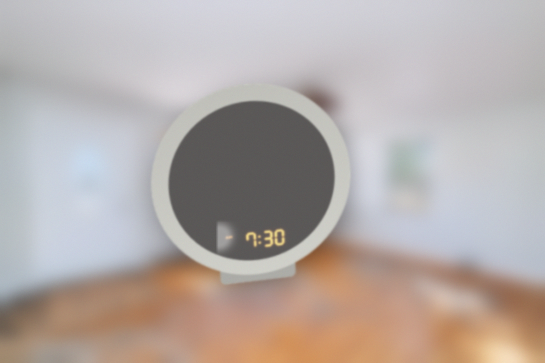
7:30
